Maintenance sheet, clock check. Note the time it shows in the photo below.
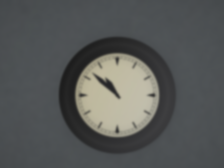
10:52
